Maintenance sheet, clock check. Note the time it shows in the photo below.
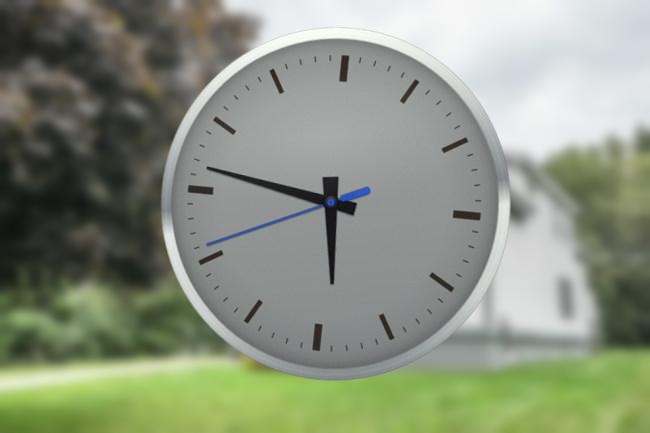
5:46:41
